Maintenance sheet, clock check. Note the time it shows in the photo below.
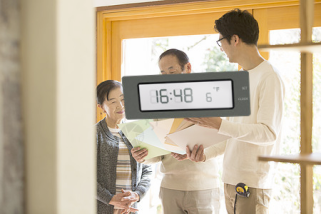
16:48
